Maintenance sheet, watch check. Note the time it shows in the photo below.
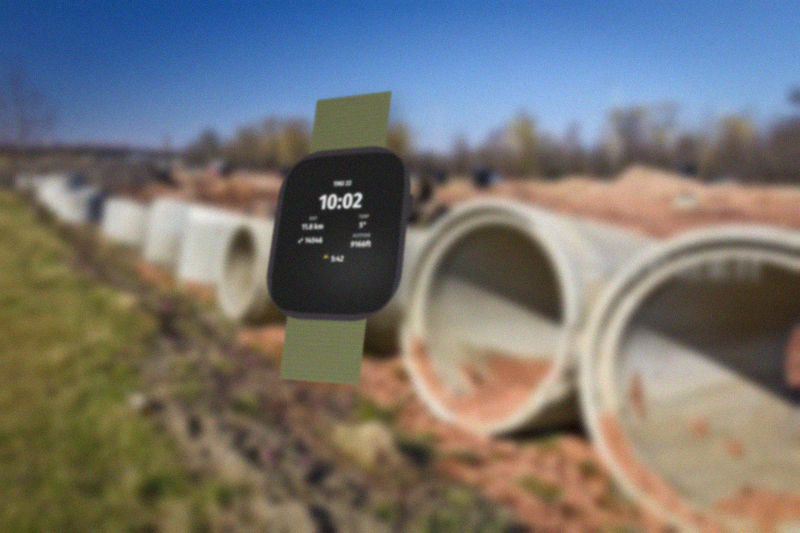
10:02
